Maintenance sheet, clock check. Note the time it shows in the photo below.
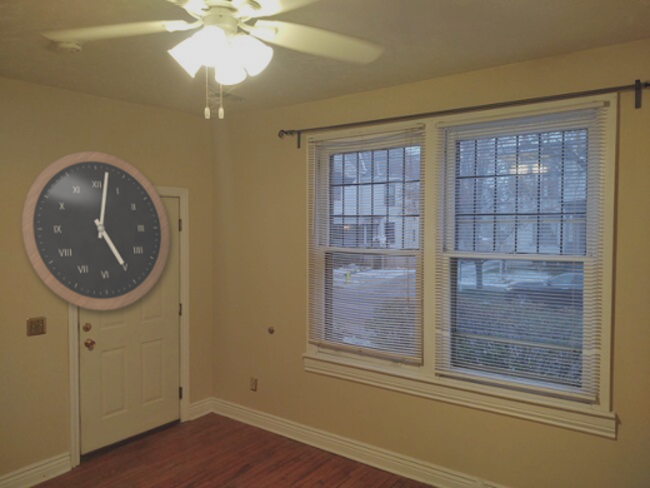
5:02
